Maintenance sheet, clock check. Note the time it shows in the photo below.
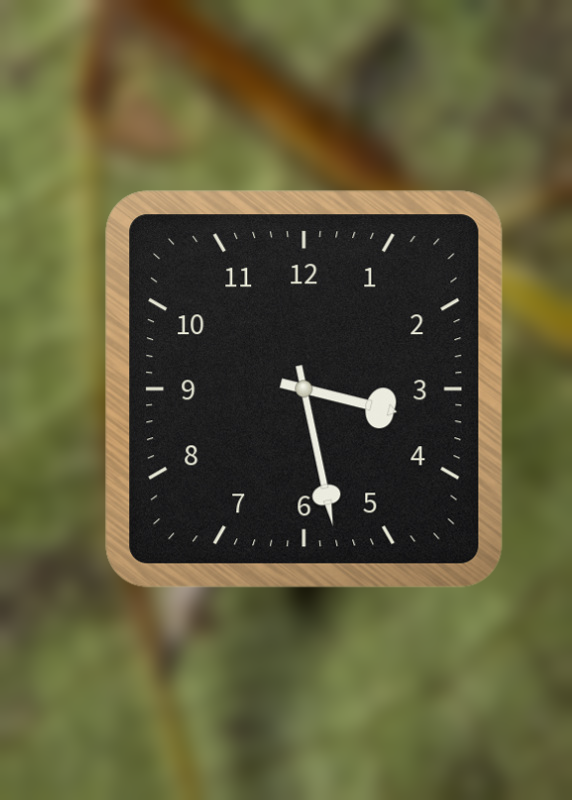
3:28
